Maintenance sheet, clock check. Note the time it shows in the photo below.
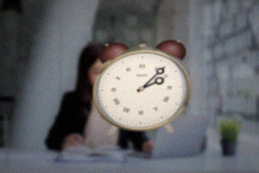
2:07
